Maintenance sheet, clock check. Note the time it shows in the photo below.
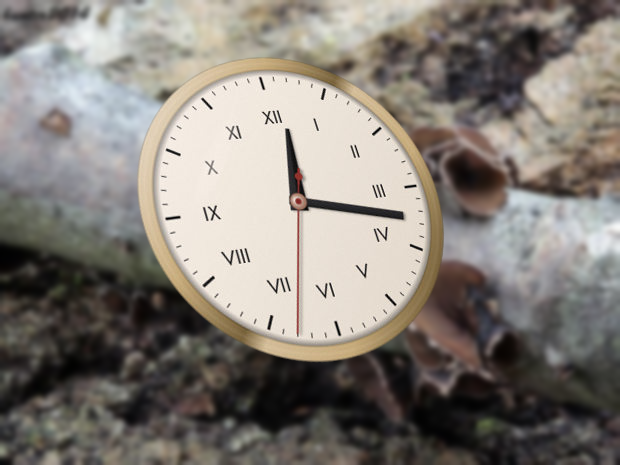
12:17:33
